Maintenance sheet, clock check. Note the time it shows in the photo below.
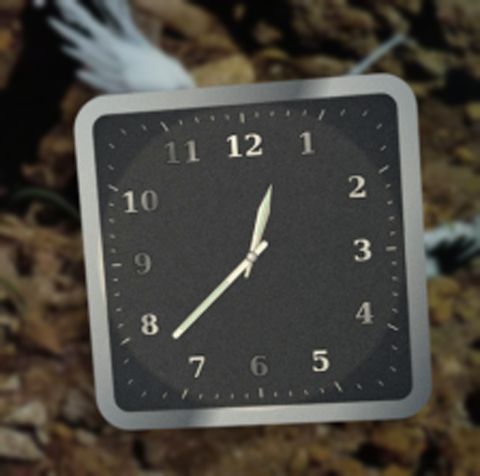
12:38
